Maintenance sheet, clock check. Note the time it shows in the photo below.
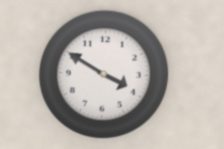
3:50
